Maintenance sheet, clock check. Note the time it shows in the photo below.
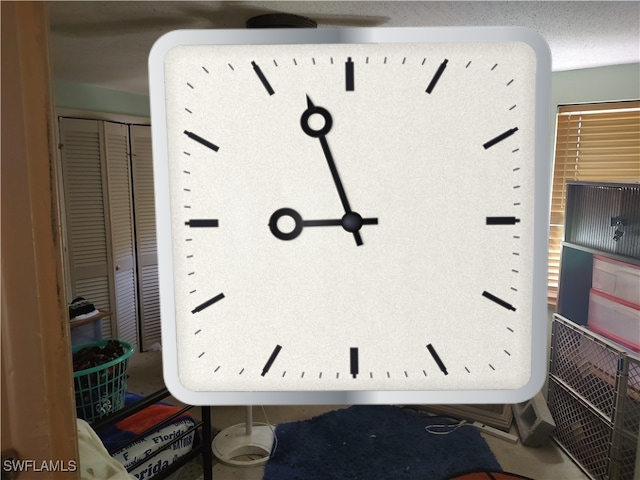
8:57
